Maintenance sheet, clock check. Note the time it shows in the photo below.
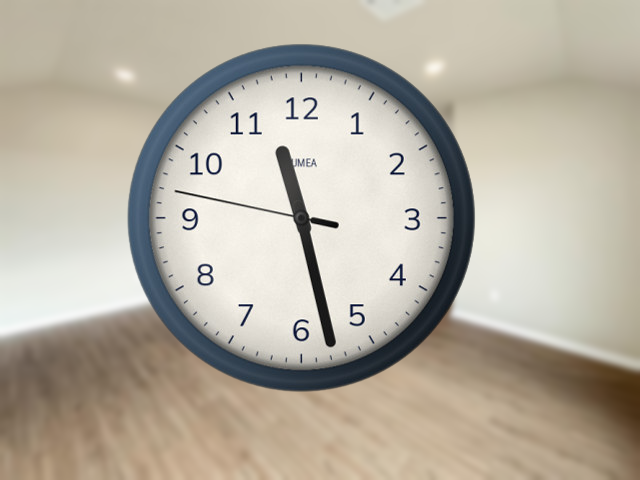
11:27:47
